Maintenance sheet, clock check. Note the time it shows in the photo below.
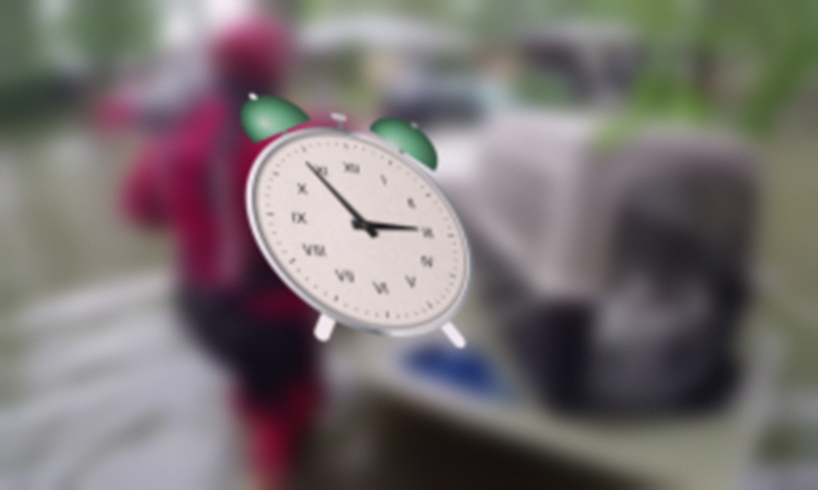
2:54
